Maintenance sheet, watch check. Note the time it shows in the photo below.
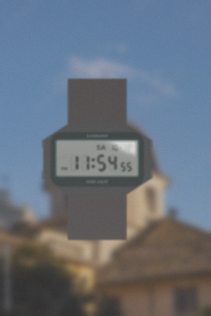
11:54
